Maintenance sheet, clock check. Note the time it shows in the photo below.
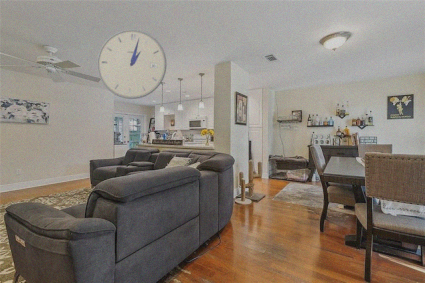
1:02
